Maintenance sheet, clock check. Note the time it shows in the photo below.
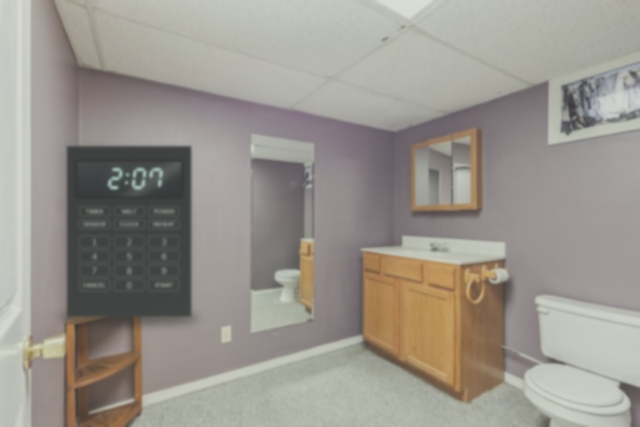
2:07
